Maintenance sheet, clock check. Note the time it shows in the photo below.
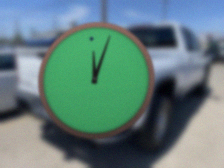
12:04
